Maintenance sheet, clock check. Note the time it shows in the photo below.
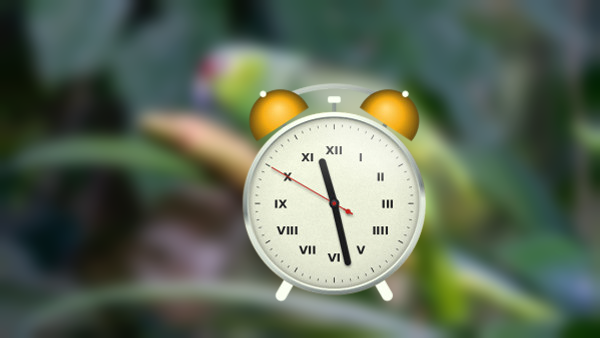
11:27:50
